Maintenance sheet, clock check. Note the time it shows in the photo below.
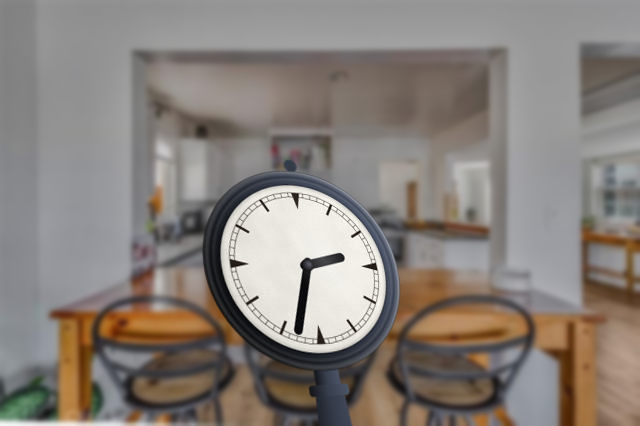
2:33
